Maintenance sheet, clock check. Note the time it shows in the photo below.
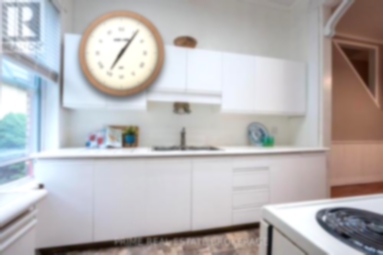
7:06
